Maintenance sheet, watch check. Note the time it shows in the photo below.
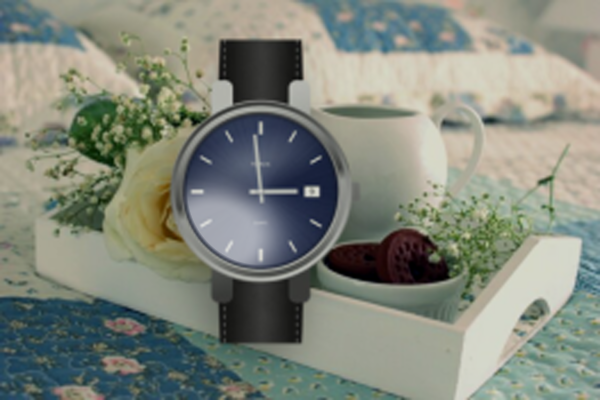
2:59
